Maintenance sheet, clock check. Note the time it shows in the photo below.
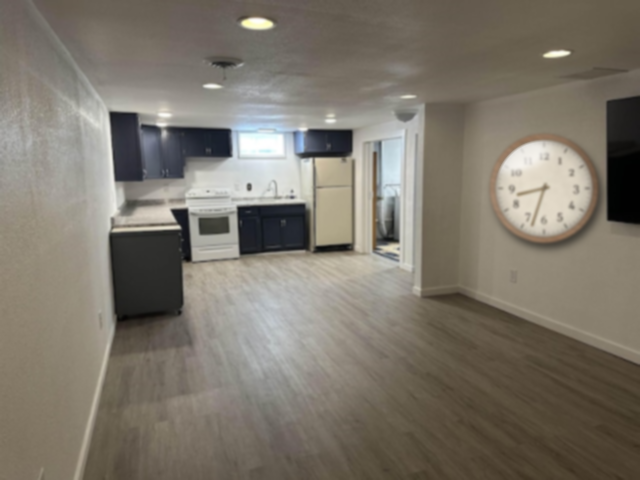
8:33
